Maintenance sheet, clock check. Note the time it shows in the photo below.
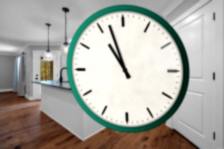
10:57
